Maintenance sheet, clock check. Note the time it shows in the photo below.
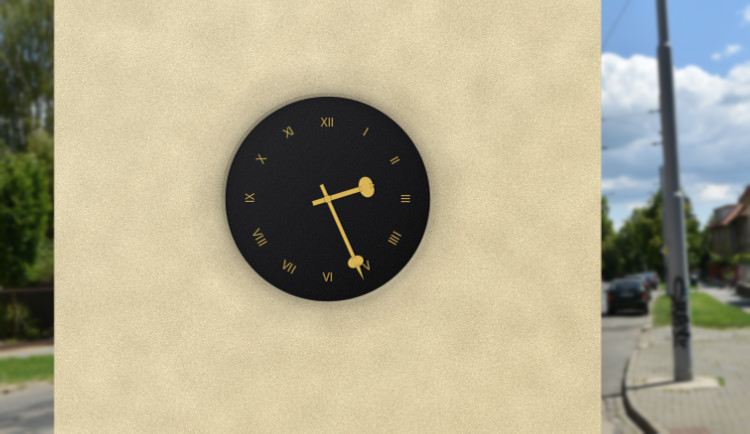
2:26
